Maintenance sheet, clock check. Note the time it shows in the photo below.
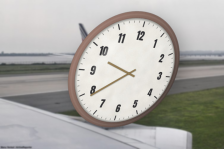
9:39
